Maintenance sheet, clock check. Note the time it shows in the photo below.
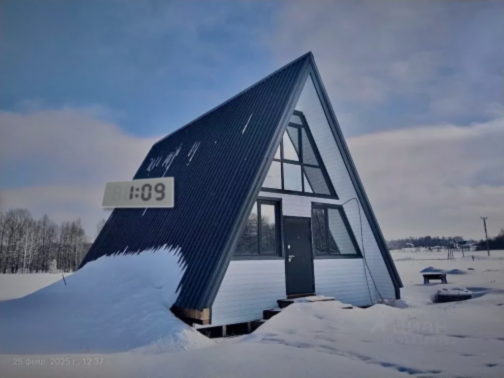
1:09
